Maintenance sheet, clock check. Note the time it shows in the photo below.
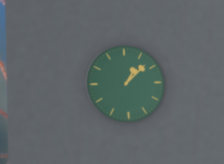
1:08
